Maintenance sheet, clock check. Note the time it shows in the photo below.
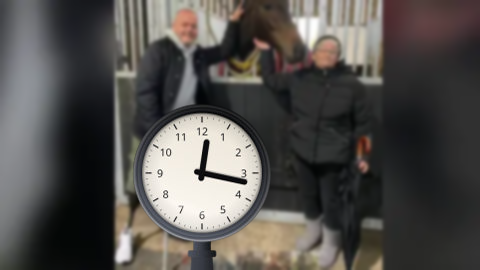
12:17
